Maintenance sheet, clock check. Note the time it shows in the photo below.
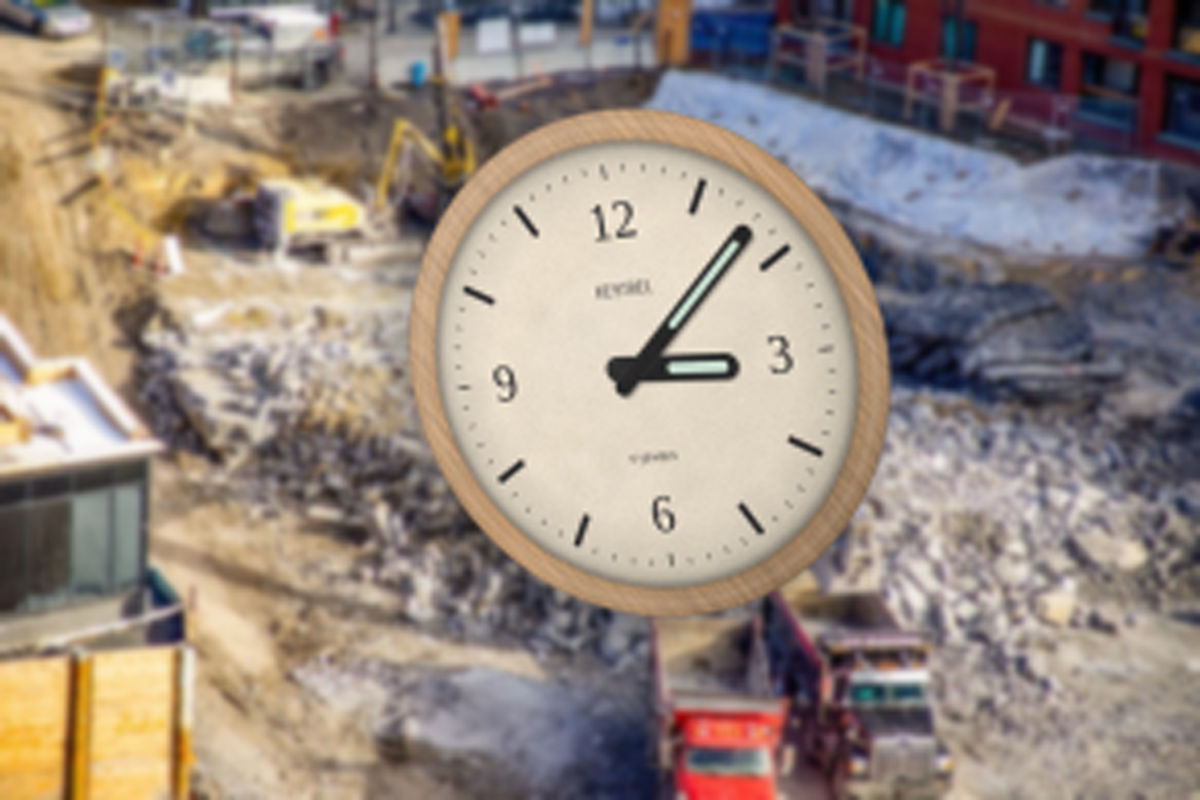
3:08
